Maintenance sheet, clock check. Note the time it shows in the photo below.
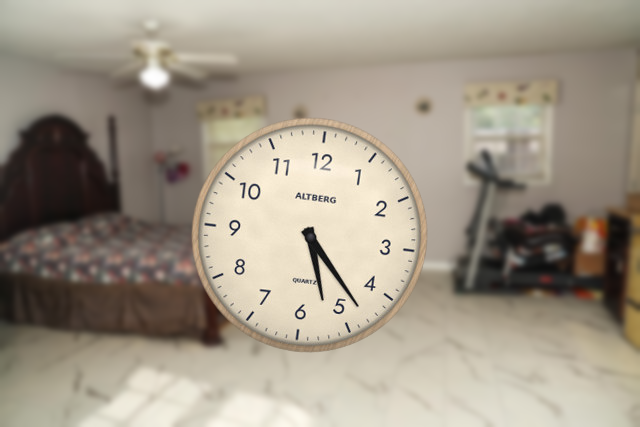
5:23
